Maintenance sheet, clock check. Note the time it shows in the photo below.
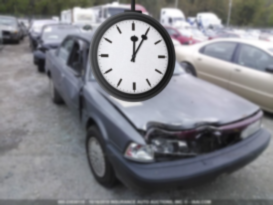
12:05
